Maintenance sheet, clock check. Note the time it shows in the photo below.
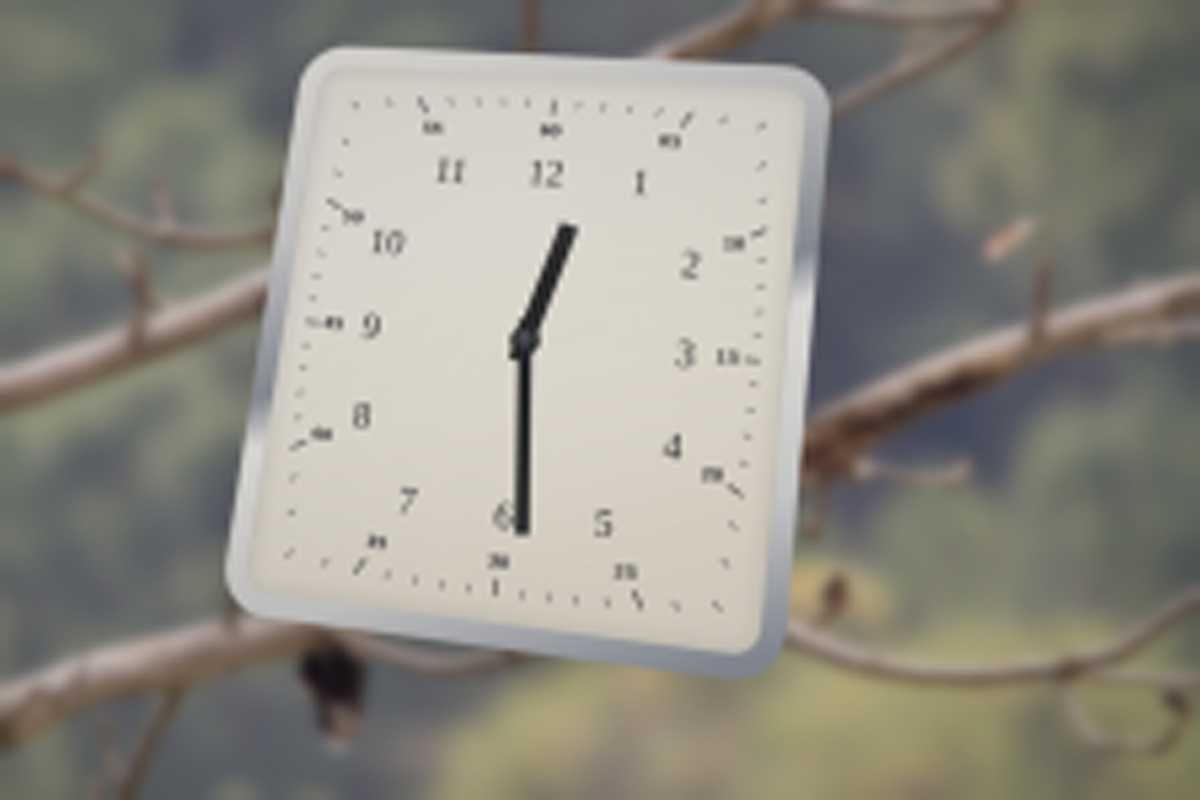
12:29
